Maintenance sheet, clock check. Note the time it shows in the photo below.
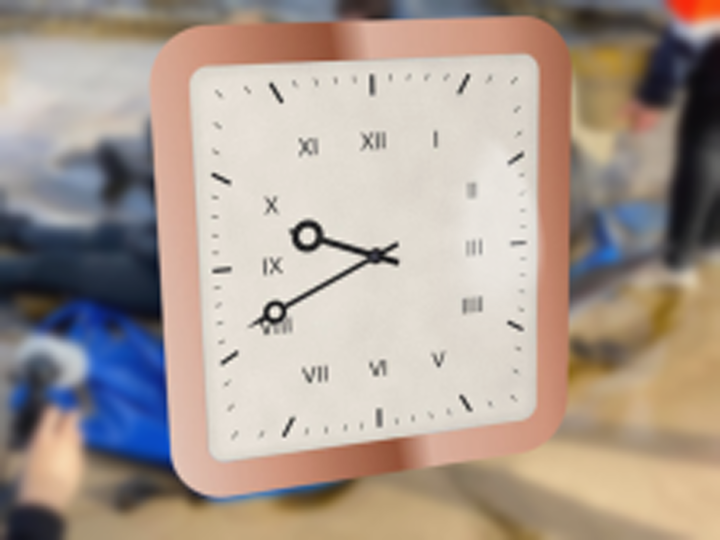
9:41
